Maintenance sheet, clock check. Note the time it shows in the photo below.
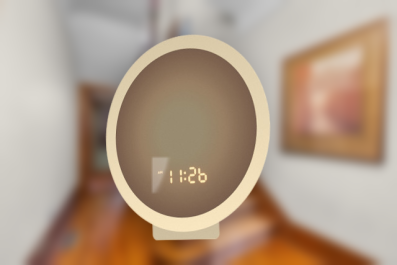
11:26
